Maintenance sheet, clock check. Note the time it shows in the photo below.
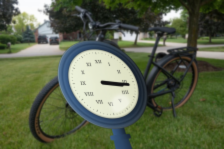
3:16
